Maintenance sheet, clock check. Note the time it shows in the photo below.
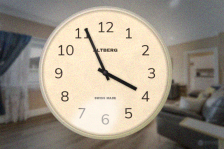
3:56
